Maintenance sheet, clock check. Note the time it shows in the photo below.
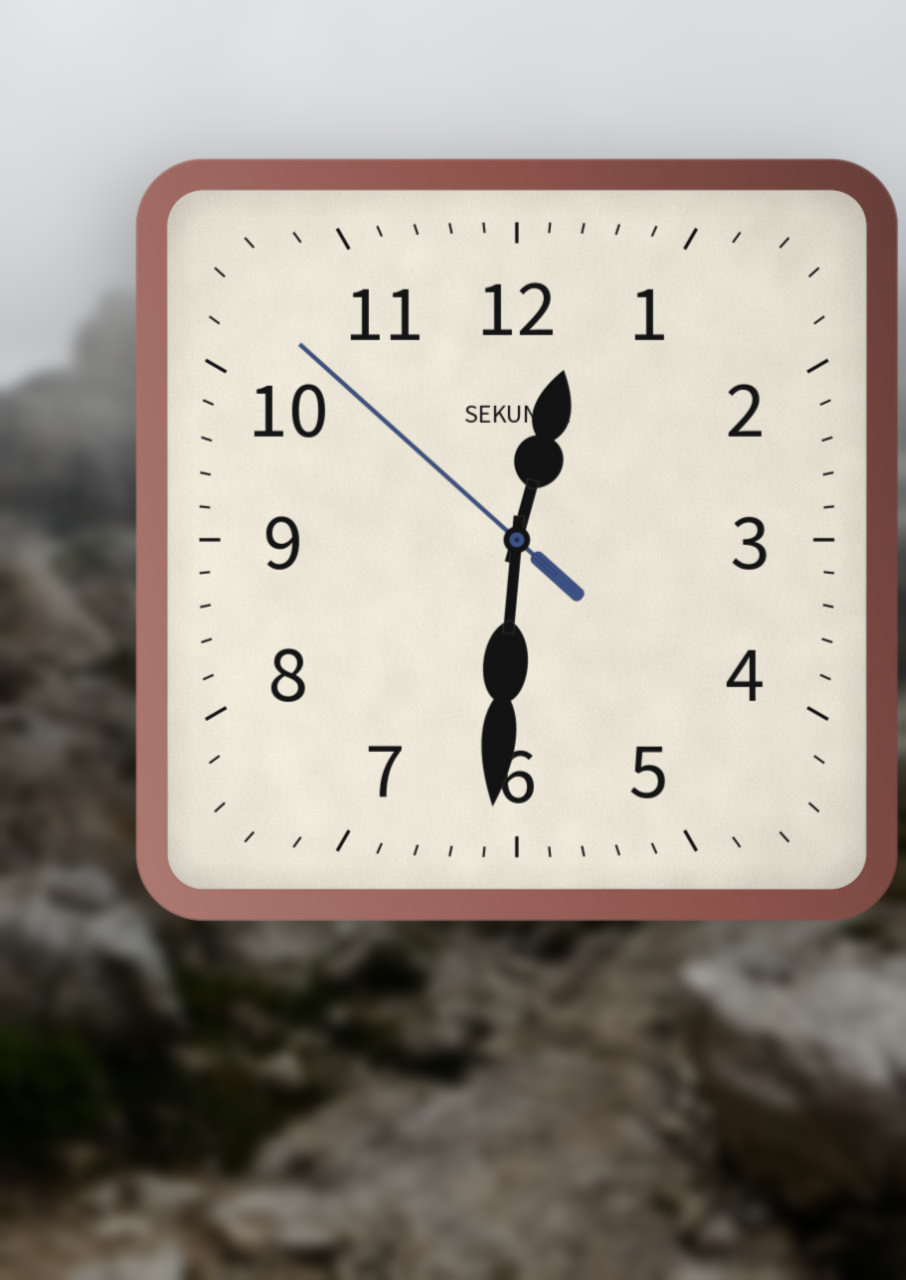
12:30:52
